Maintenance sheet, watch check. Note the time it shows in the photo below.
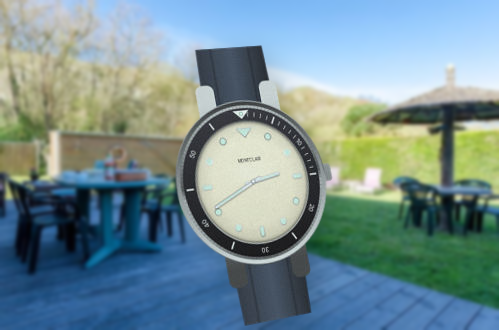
2:41
